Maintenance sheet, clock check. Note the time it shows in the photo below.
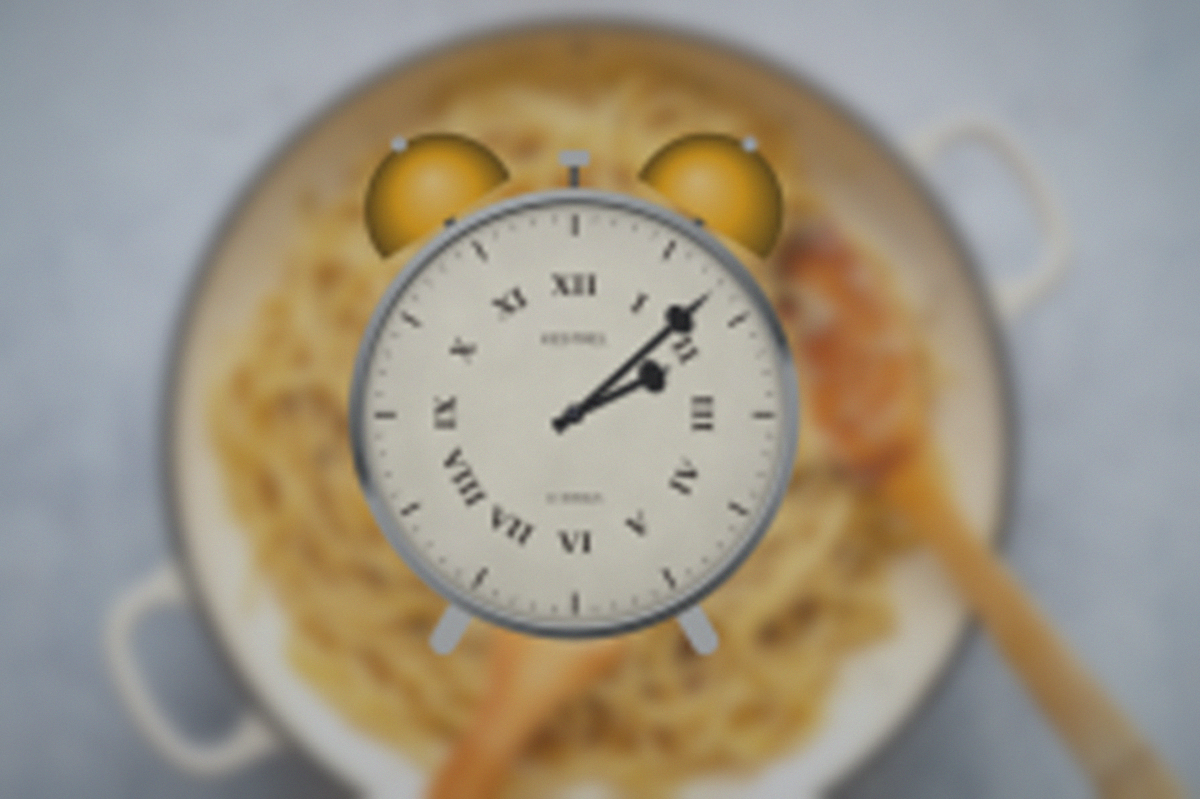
2:08
